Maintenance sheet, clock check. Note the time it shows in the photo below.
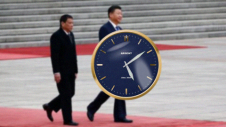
5:09
